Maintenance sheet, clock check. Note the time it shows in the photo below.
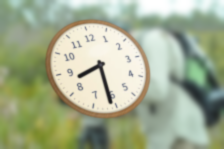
8:31
